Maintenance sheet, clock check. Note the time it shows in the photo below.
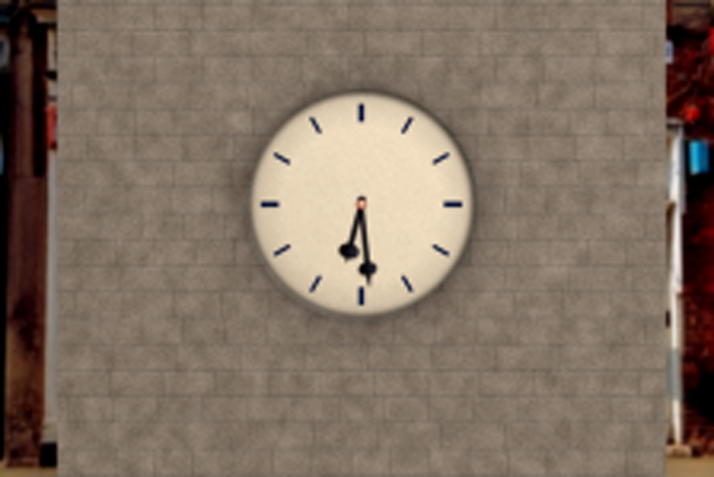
6:29
